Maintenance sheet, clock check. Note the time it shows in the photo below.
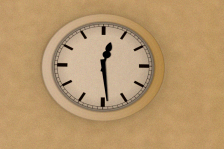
12:29
